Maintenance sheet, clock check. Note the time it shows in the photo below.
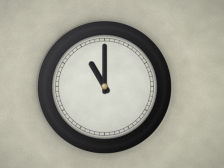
11:00
